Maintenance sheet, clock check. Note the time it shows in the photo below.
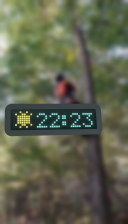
22:23
